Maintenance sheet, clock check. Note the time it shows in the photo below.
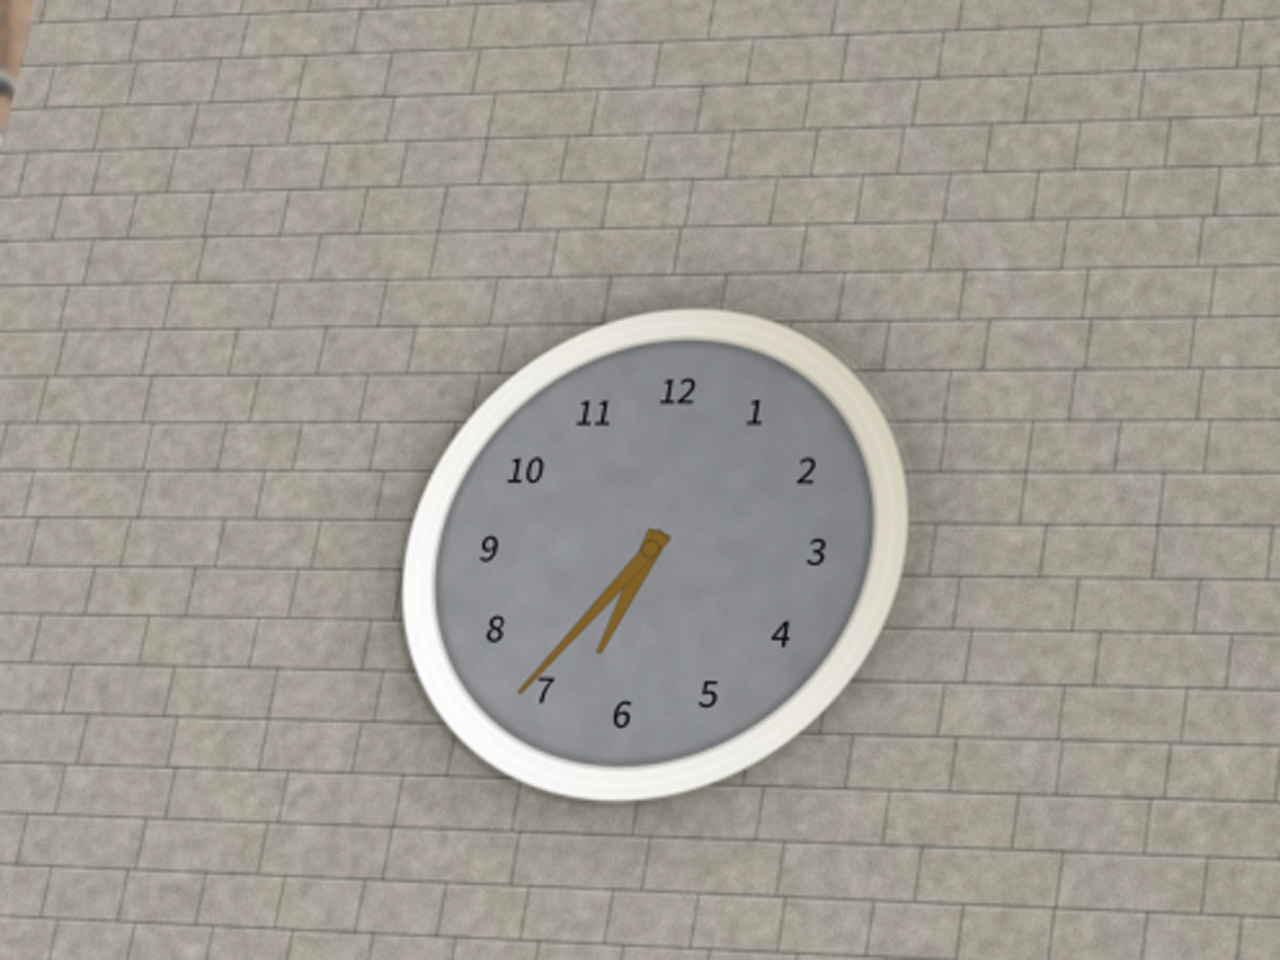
6:36
